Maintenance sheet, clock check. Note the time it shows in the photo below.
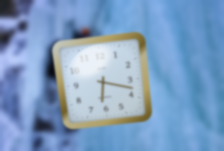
6:18
